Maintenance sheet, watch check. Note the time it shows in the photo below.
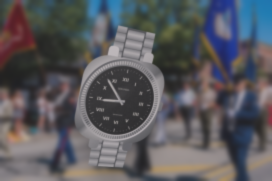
8:53
